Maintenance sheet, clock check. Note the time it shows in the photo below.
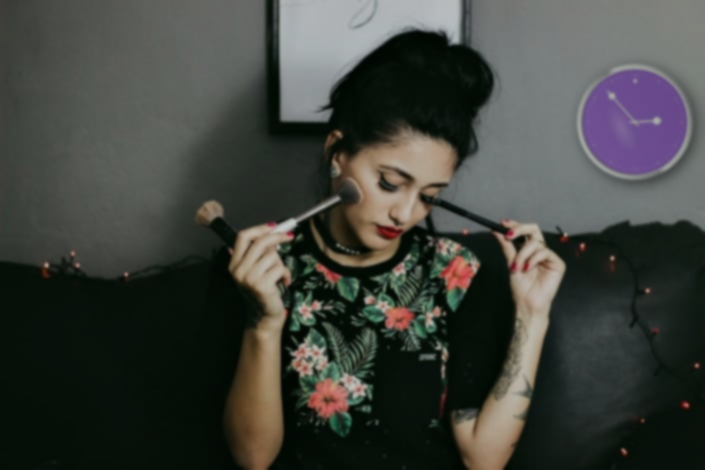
2:53
